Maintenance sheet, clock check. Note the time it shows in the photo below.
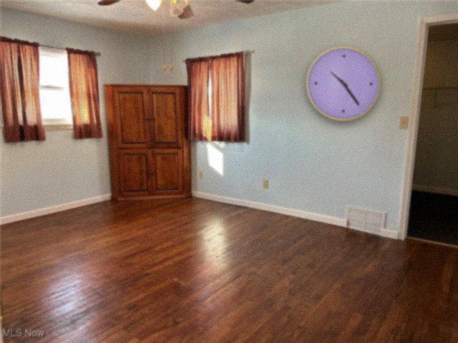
10:24
